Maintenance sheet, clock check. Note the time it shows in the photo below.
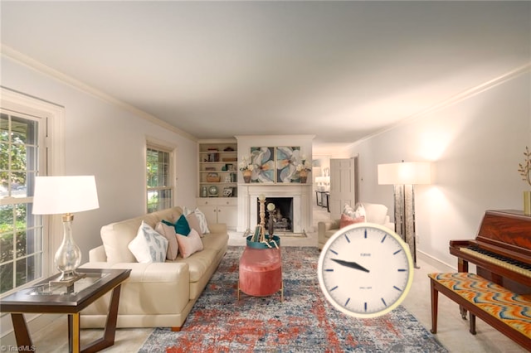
9:48
